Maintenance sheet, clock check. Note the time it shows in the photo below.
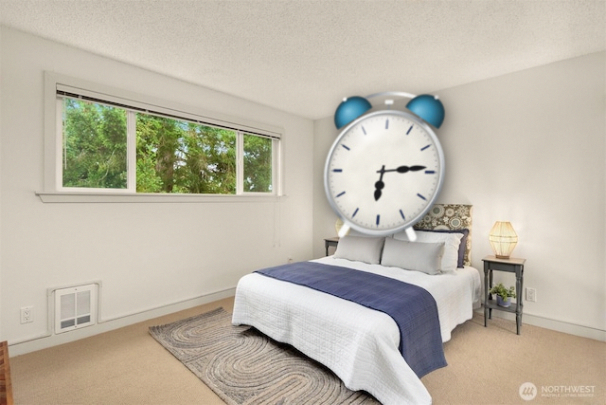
6:14
